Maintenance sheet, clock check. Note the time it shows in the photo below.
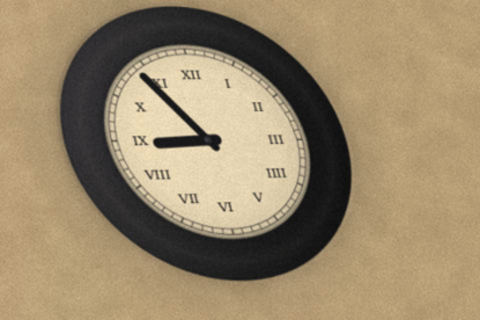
8:54
